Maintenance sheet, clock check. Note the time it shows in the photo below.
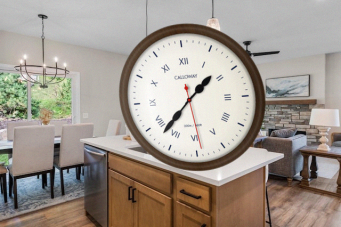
1:37:29
